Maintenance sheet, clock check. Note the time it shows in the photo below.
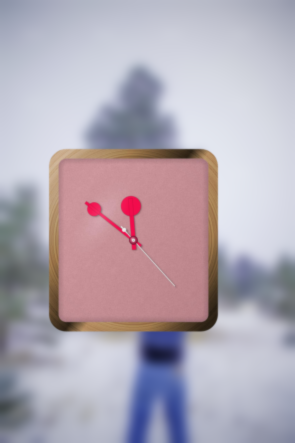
11:51:23
